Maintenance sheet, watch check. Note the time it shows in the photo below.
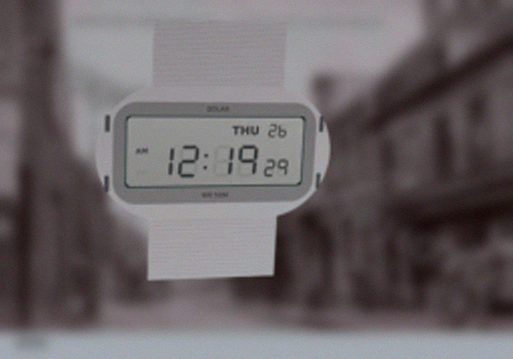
12:19:29
